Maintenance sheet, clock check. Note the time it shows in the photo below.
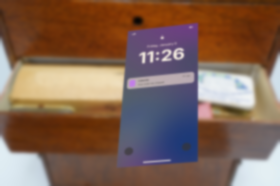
11:26
